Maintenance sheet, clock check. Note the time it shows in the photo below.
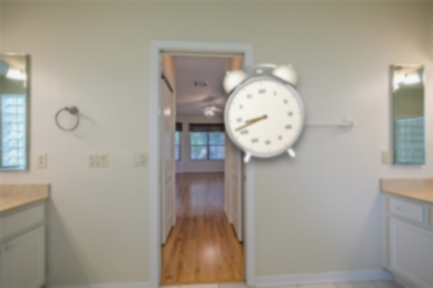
8:42
